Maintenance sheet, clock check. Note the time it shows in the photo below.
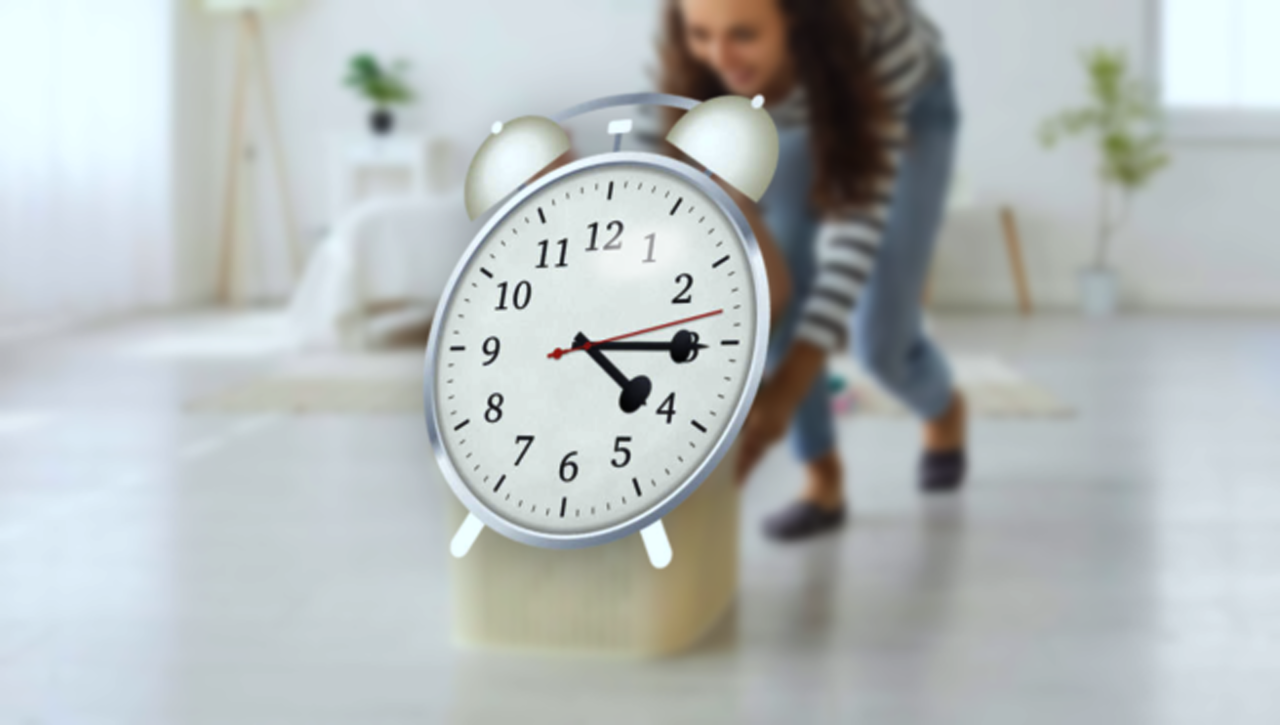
4:15:13
